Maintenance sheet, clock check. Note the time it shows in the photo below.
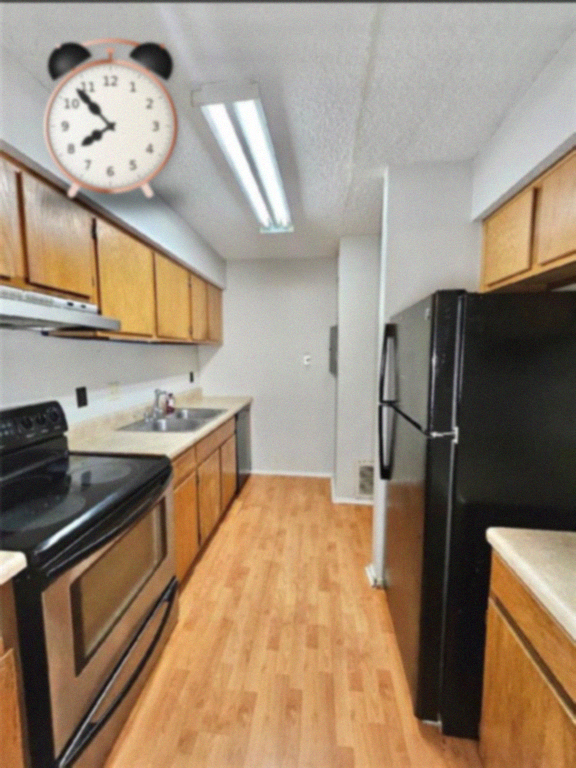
7:53
